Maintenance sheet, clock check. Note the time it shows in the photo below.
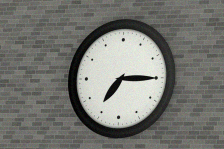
7:15
